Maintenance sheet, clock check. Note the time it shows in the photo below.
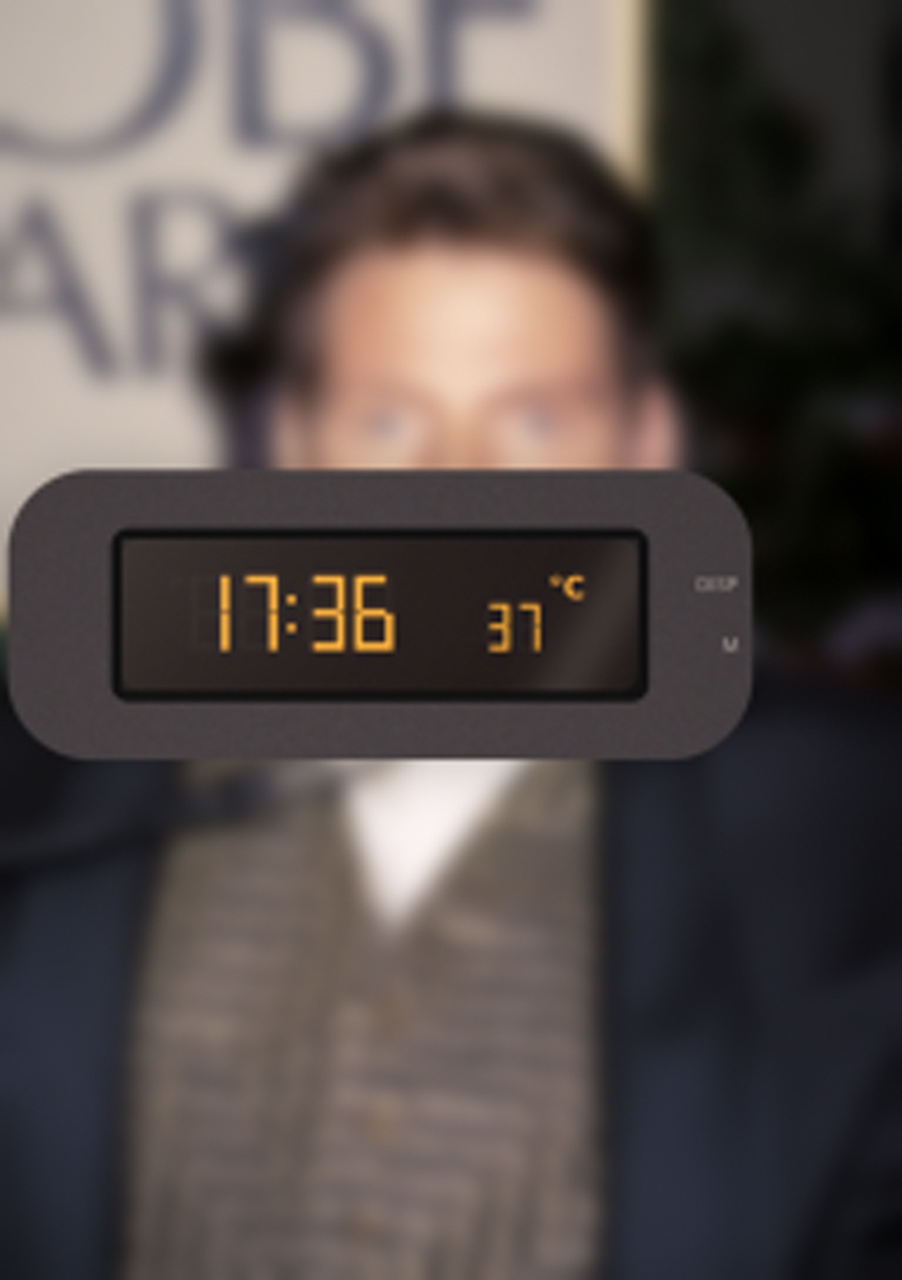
17:36
